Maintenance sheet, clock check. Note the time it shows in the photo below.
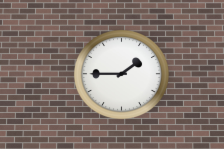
1:45
